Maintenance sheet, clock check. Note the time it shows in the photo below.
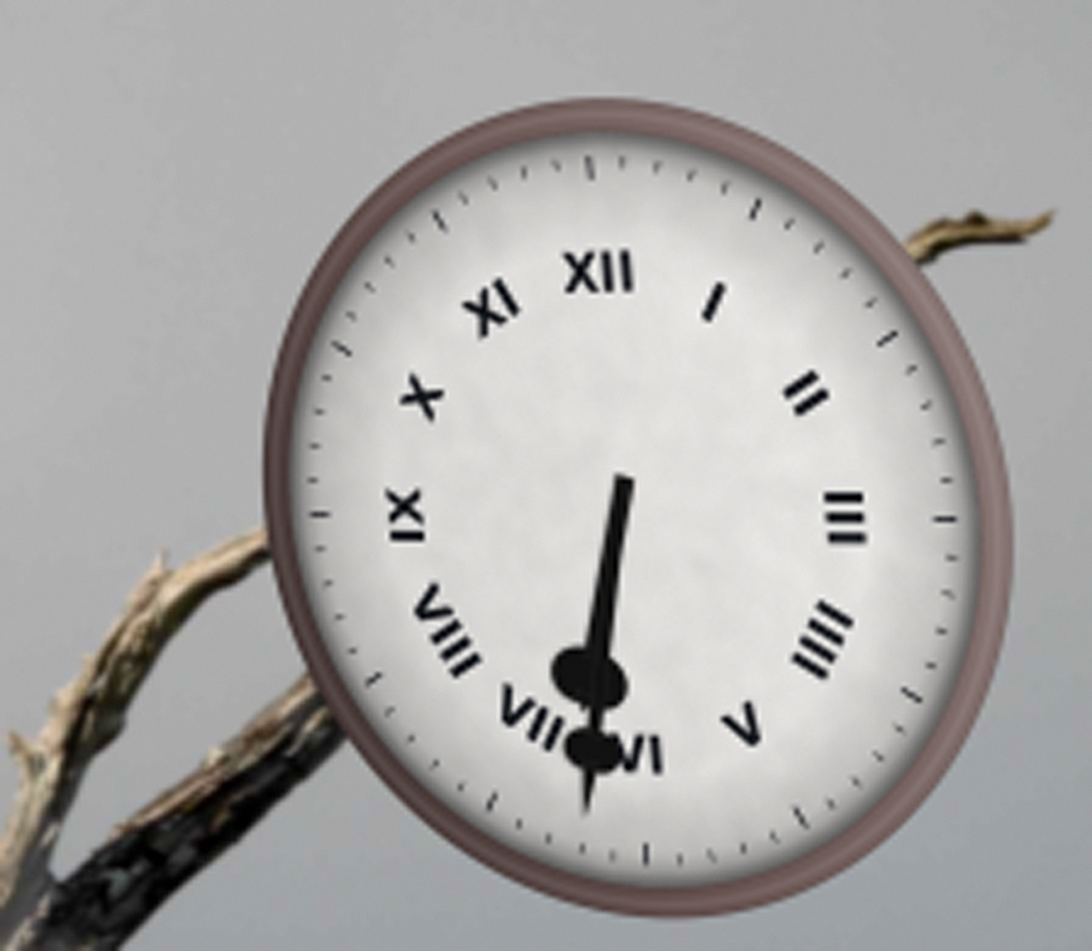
6:32
